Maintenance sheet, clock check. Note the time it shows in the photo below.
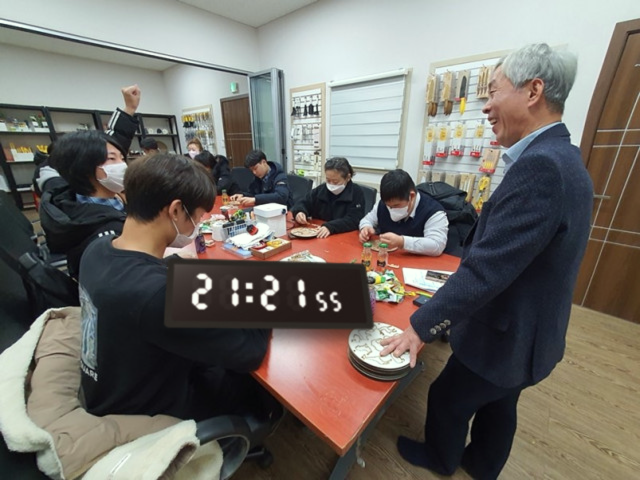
21:21:55
